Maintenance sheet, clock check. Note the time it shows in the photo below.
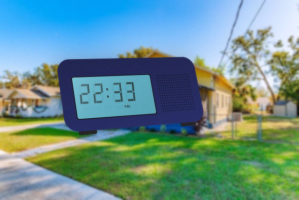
22:33
